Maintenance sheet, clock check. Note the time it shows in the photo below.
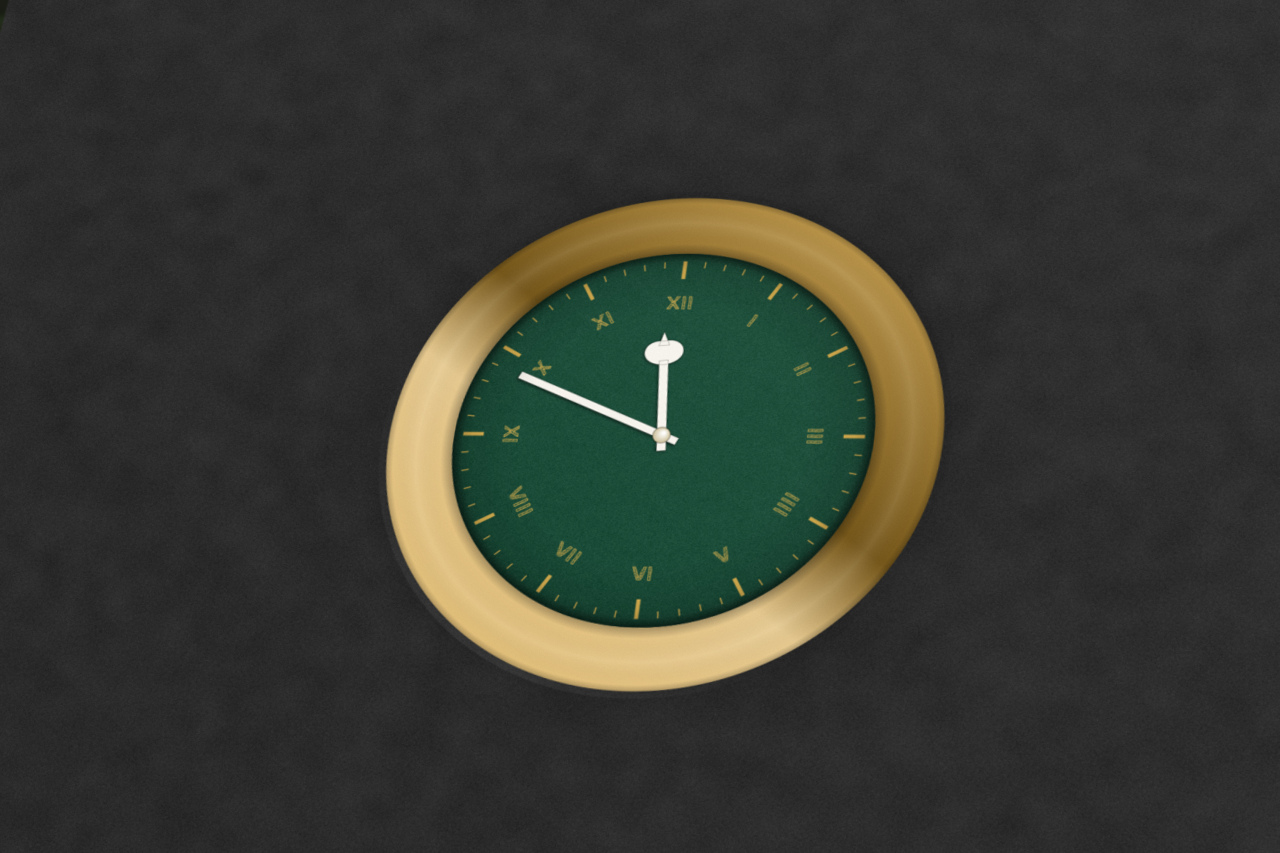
11:49
